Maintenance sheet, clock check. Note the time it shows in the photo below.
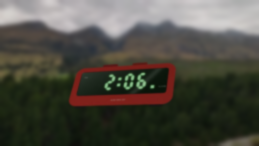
2:06
